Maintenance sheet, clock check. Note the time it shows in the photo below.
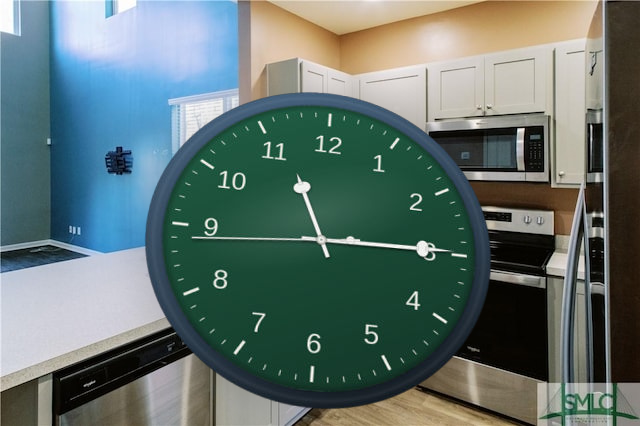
11:14:44
